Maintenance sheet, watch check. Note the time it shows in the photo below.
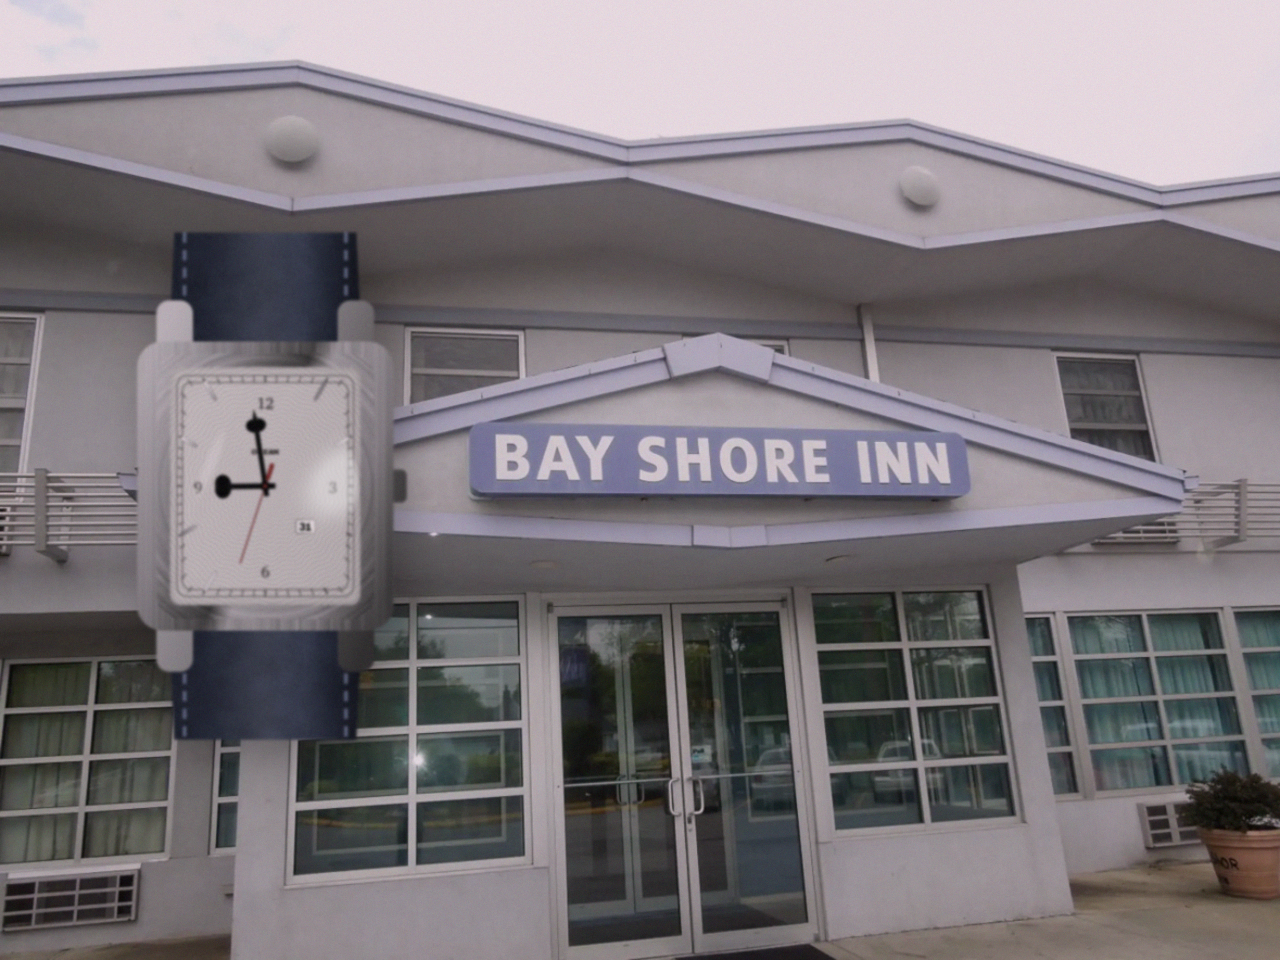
8:58:33
